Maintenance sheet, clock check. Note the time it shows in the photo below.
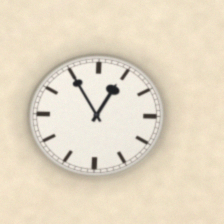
12:55
